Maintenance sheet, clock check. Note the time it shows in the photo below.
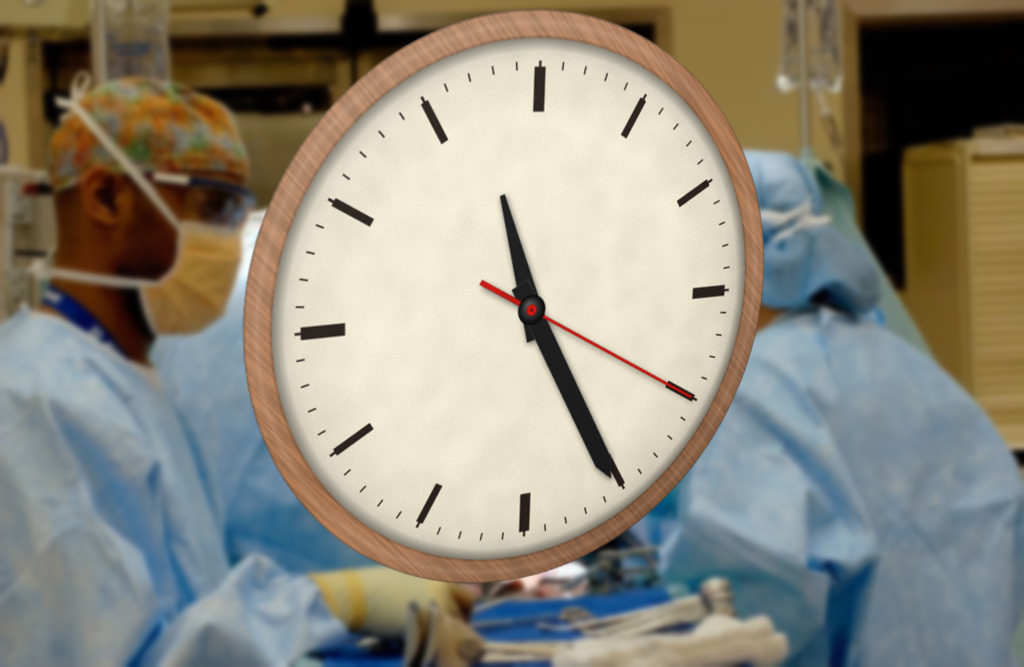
11:25:20
